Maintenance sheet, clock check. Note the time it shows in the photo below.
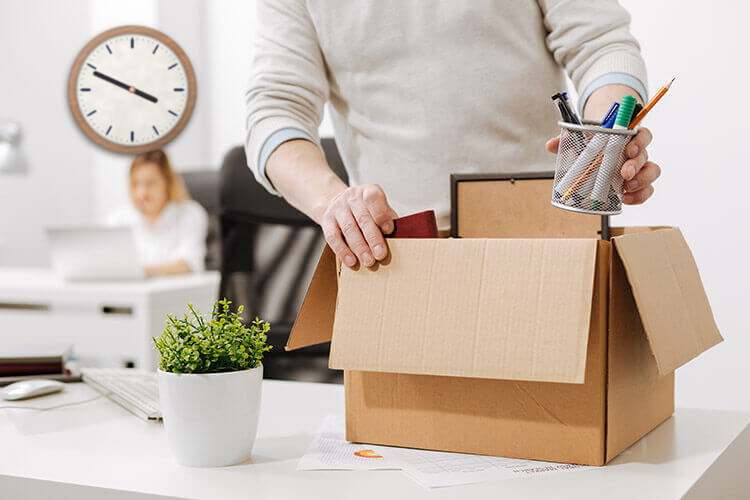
3:49
